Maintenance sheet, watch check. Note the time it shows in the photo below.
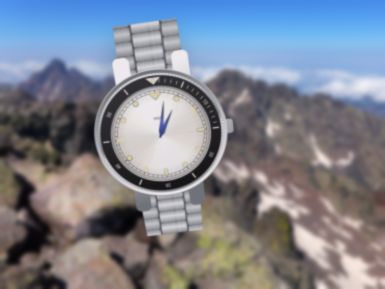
1:02
